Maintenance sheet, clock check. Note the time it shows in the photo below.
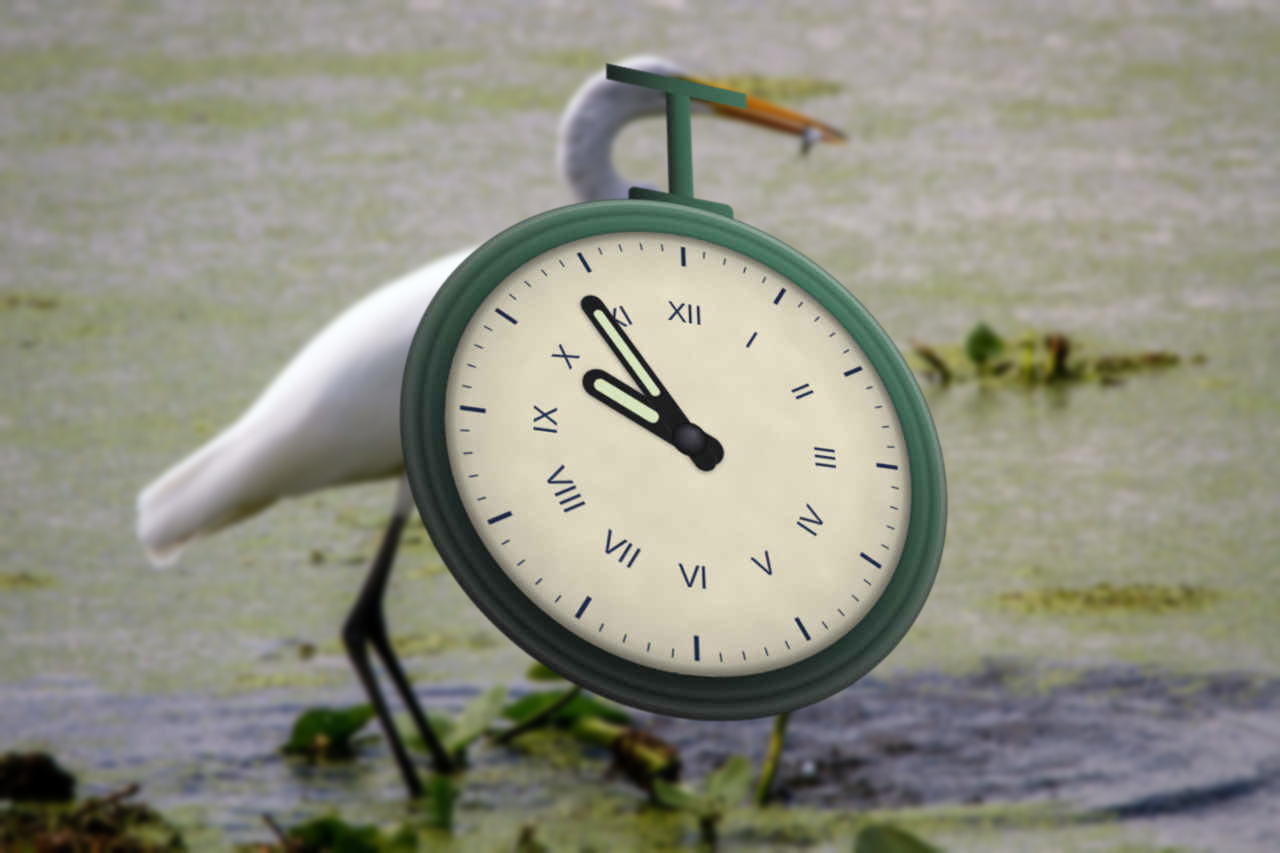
9:54
